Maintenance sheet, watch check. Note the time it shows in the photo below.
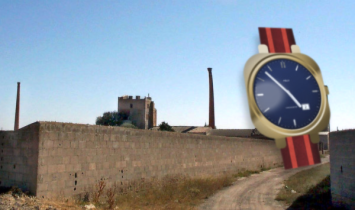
4:53
